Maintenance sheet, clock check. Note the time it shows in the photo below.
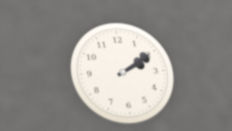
2:10
